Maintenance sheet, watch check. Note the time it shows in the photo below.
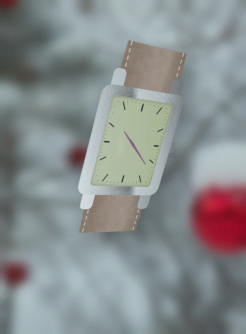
10:22
